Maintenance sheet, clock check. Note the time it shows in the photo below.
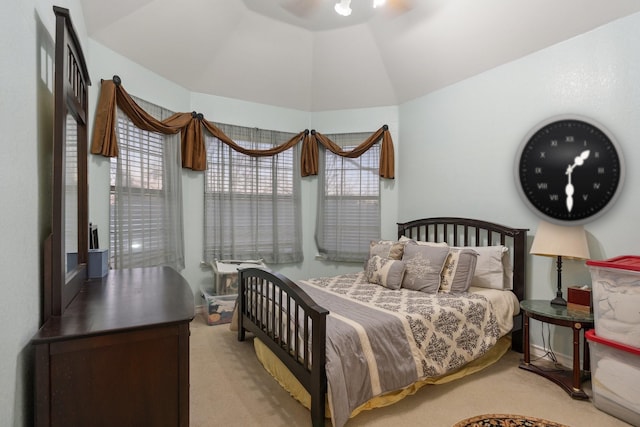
1:30
